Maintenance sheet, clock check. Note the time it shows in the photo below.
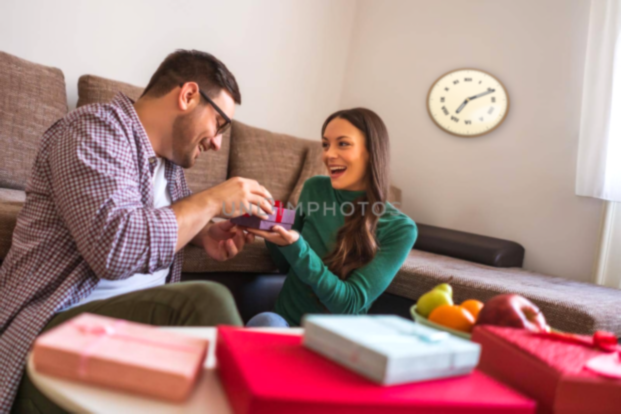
7:11
